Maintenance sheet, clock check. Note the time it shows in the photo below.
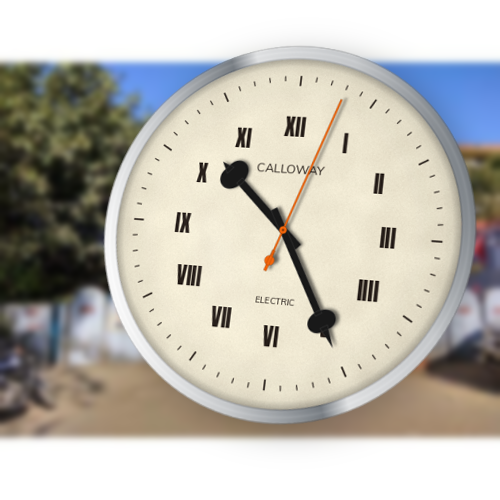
10:25:03
